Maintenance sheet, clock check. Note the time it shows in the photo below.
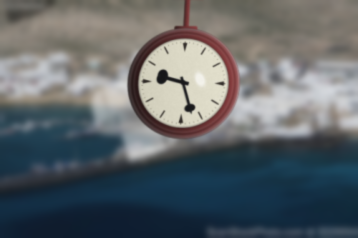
9:27
